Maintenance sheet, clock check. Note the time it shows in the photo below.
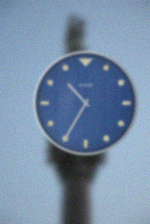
10:35
